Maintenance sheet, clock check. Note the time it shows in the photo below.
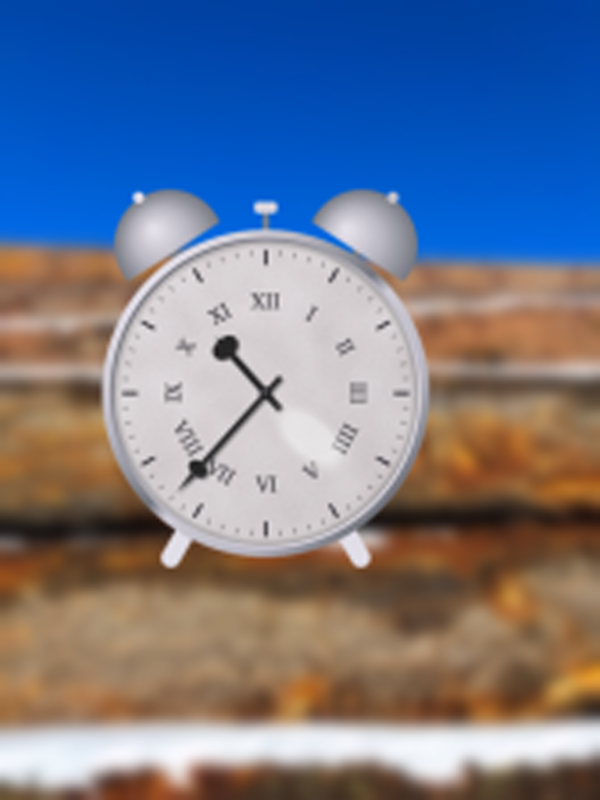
10:37
